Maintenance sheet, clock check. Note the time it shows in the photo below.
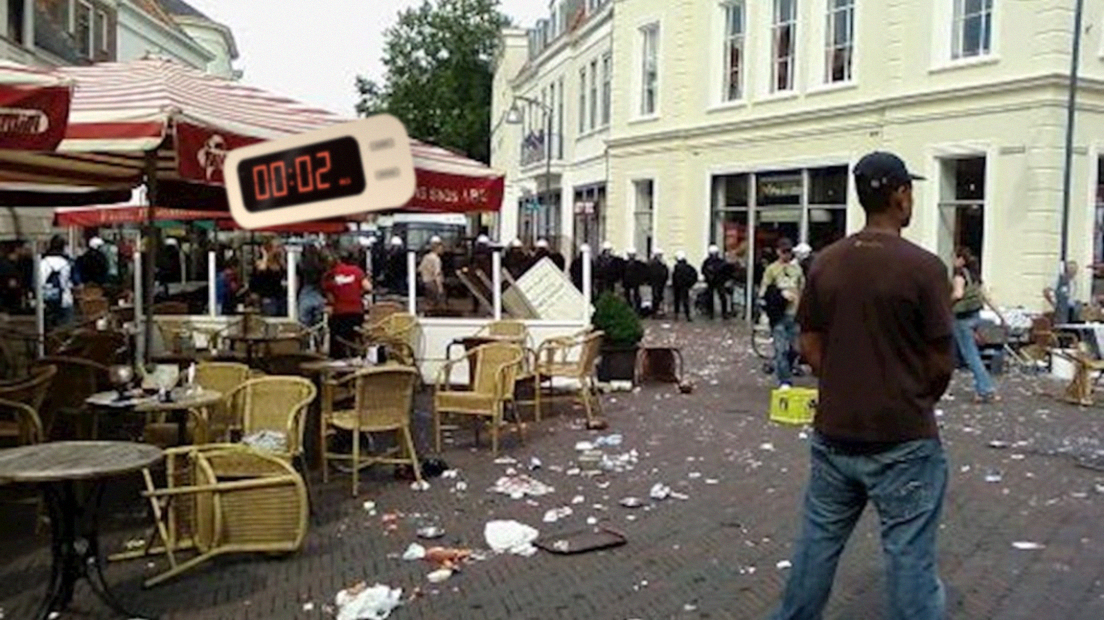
0:02
